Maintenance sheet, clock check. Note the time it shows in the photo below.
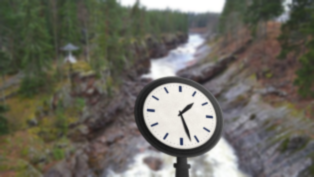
1:27
